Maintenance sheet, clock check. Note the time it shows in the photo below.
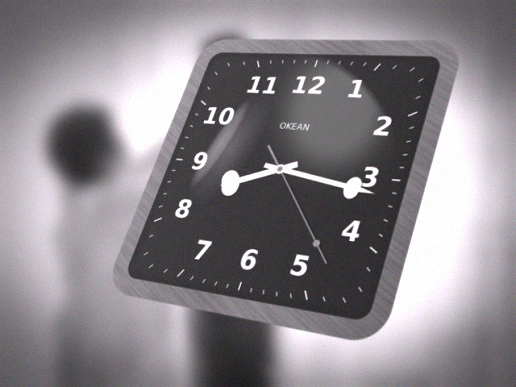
8:16:23
